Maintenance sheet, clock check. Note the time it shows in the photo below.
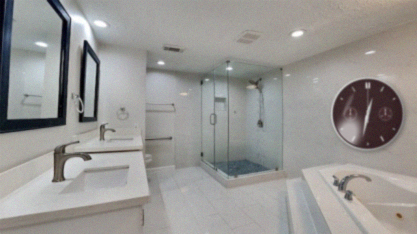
12:32
